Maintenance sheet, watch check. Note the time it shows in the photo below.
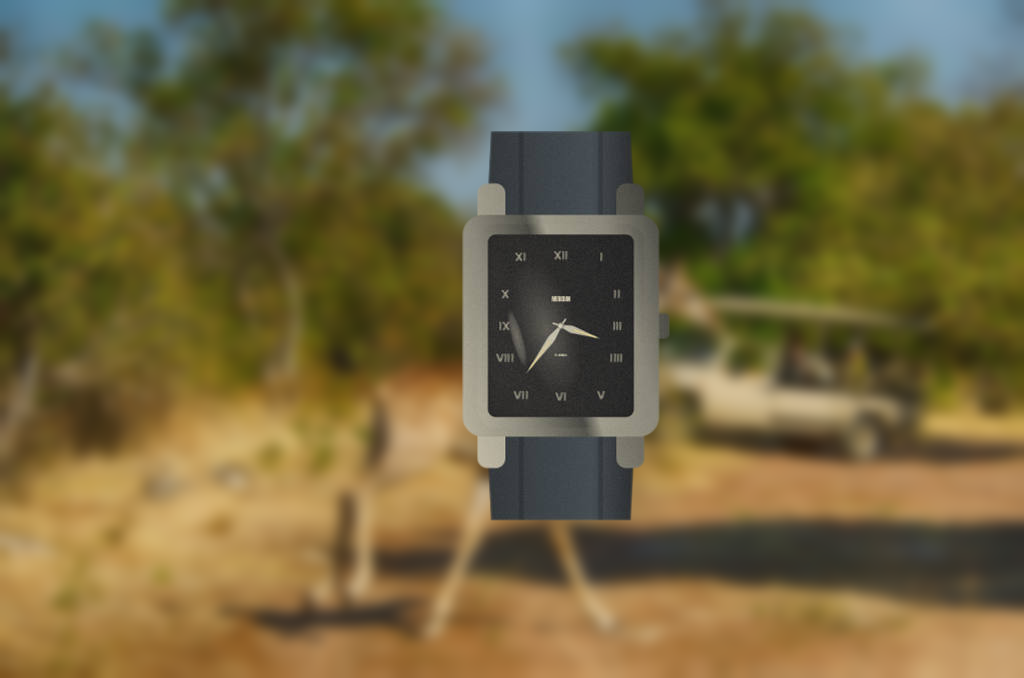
3:36
